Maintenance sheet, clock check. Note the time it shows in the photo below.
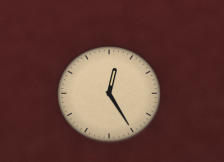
12:25
